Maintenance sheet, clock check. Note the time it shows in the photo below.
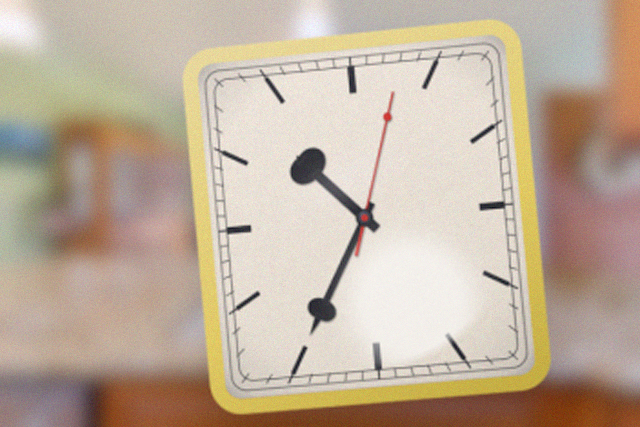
10:35:03
